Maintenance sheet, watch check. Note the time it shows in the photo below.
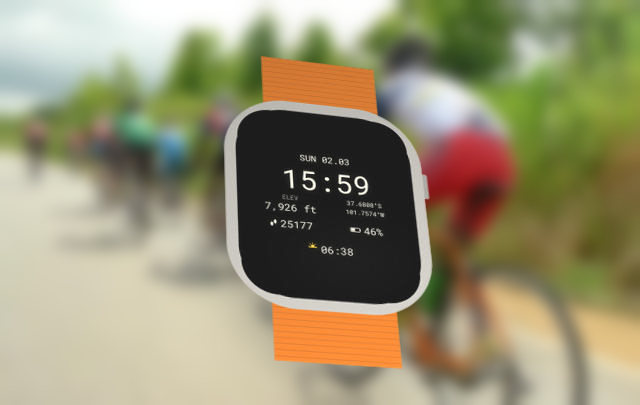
15:59
